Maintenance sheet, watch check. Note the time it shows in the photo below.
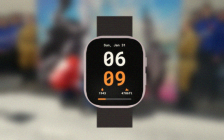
6:09
